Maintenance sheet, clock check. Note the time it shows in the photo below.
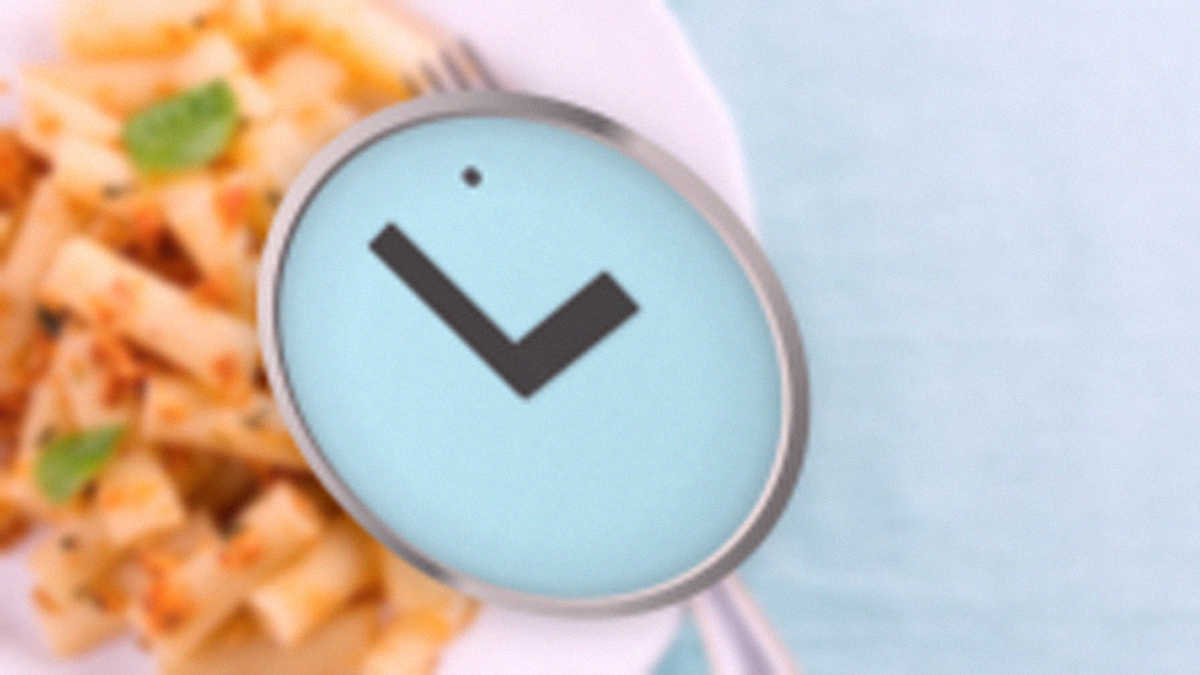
1:54
